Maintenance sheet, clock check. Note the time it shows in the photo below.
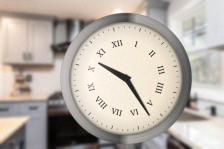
10:27
